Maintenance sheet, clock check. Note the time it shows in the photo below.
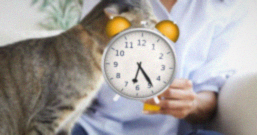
6:24
